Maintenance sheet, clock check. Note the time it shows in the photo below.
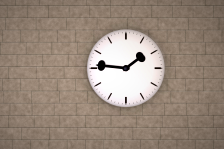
1:46
